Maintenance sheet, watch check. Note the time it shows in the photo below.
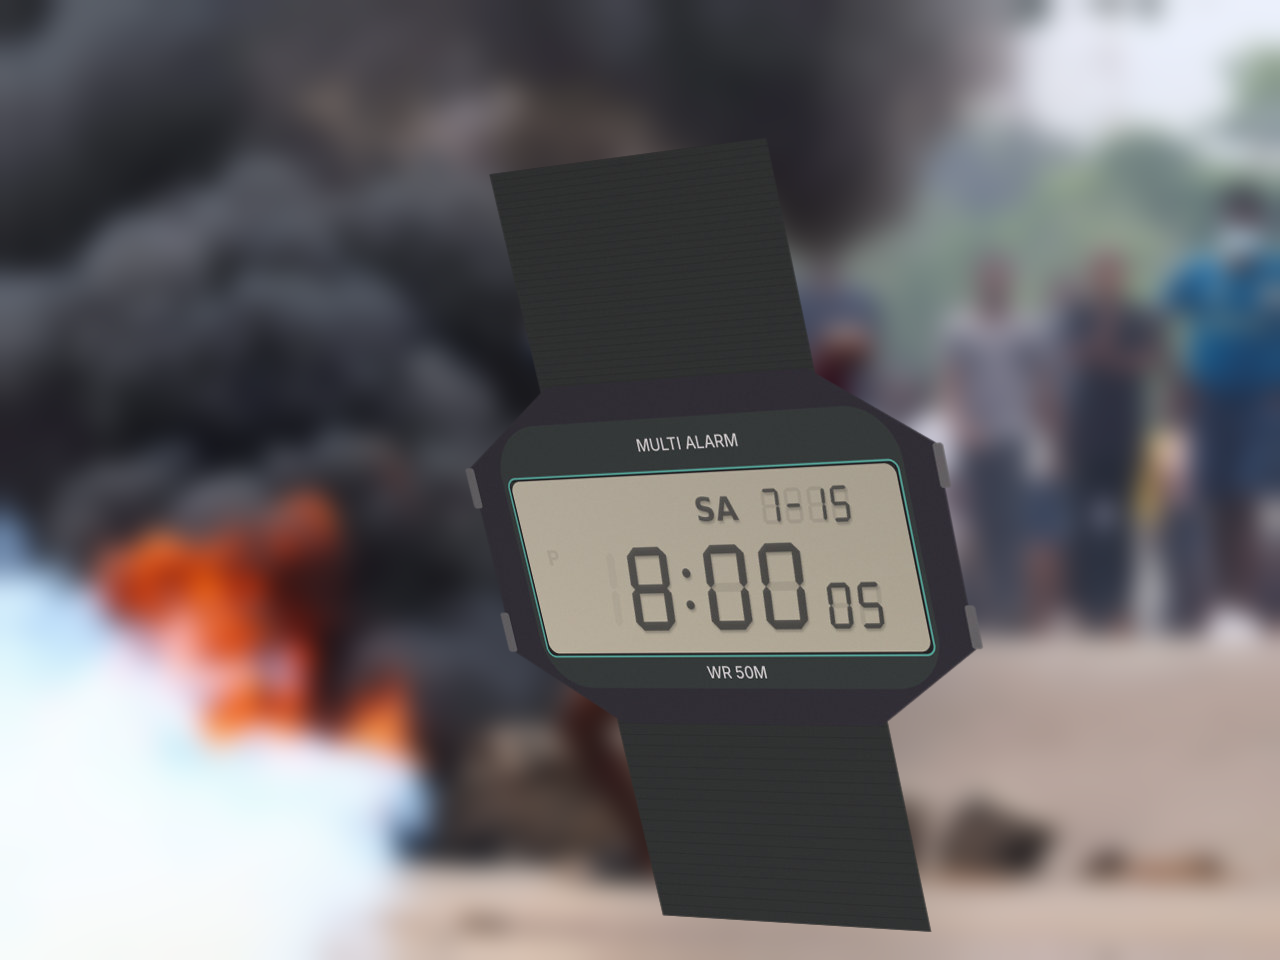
8:00:05
